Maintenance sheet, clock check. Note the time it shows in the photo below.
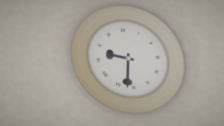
9:32
